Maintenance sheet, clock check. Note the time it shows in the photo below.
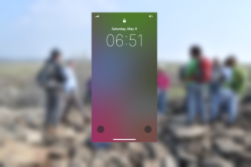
6:51
